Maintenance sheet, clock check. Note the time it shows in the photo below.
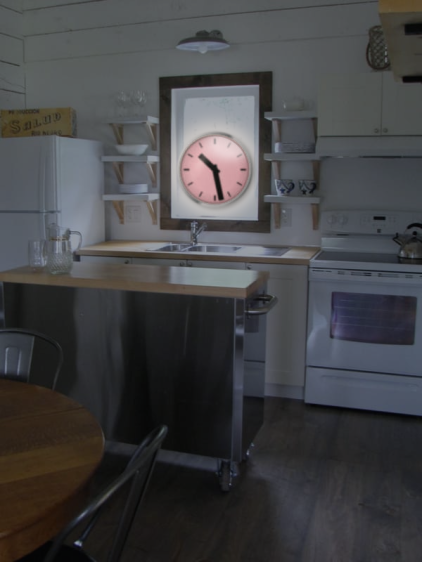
10:28
